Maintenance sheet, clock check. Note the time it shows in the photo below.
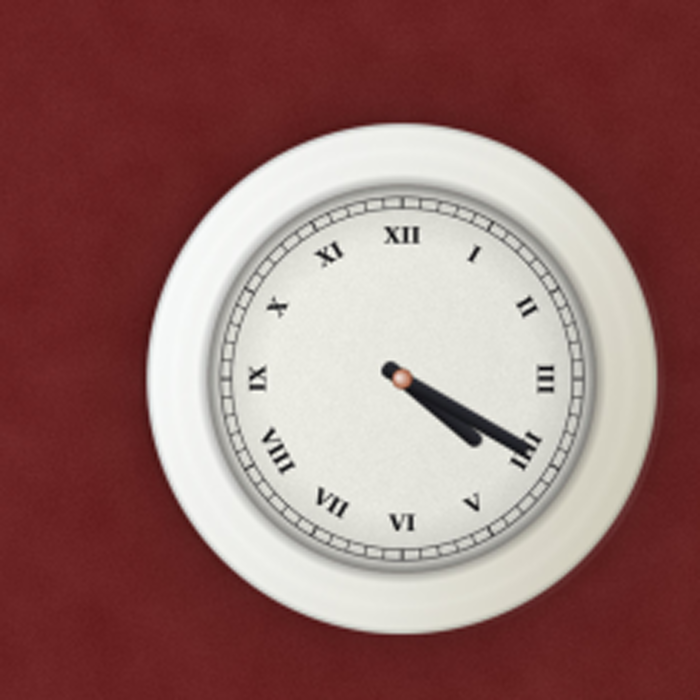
4:20
